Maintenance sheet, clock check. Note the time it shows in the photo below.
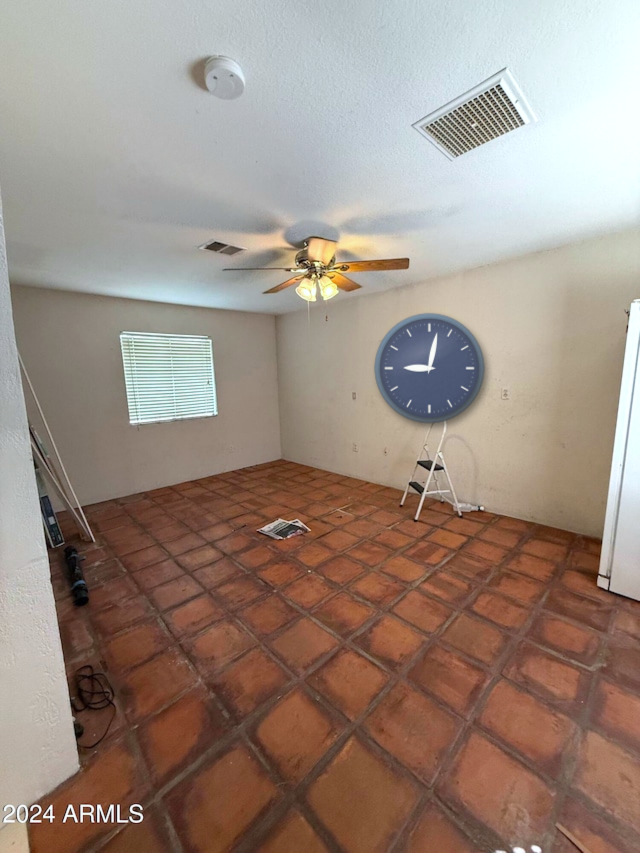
9:02
